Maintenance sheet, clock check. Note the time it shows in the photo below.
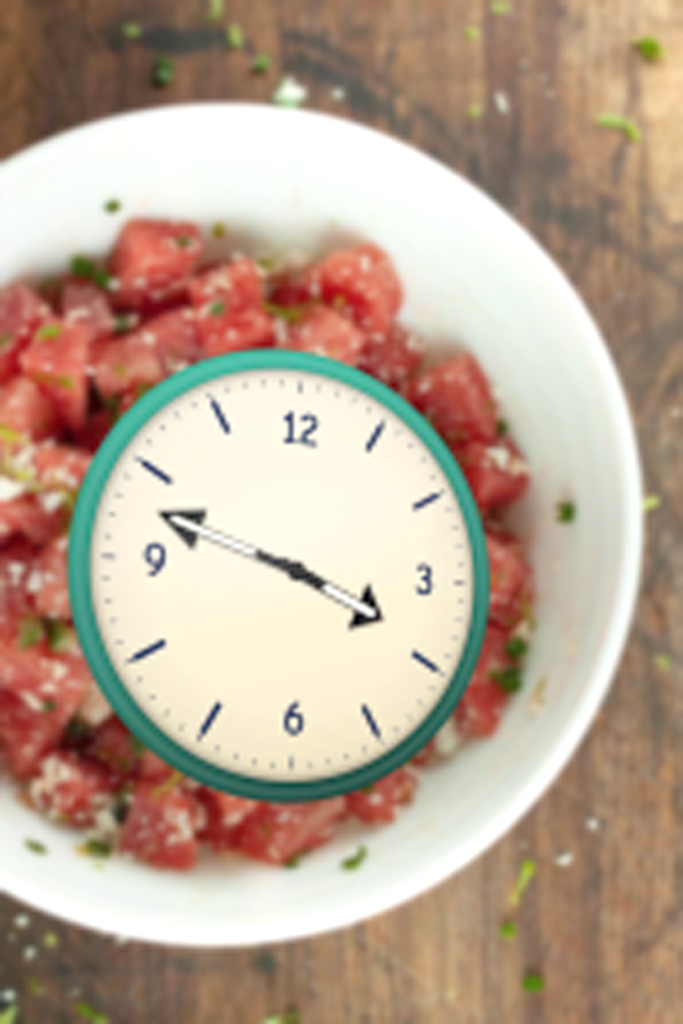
3:48
